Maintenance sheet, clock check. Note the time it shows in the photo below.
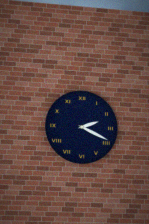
2:19
